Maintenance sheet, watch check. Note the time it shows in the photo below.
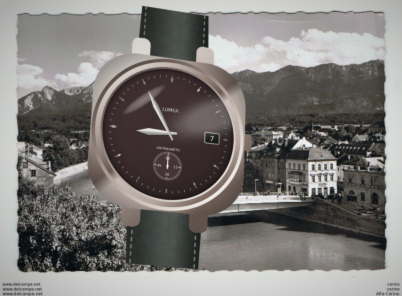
8:55
